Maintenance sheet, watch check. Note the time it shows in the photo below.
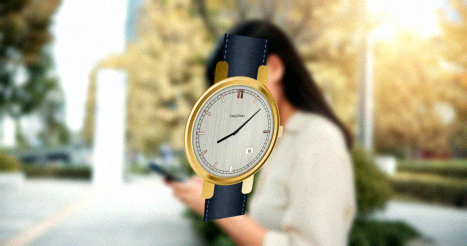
8:08
